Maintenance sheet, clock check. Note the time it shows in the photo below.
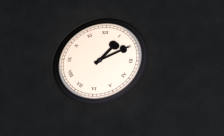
1:10
